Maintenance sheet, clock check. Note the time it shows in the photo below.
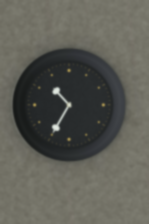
10:35
